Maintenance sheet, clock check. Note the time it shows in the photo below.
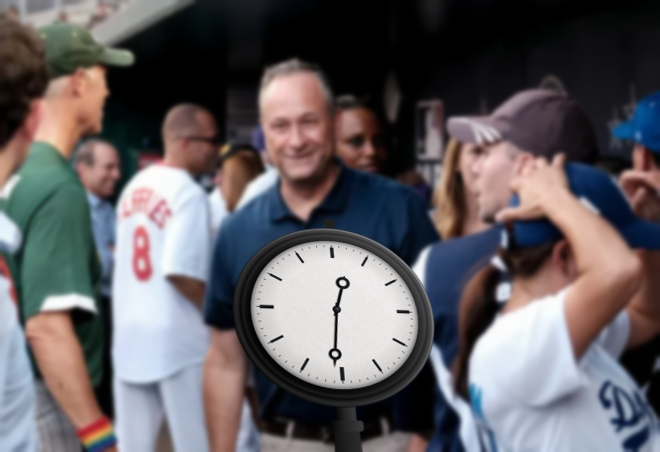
12:31
